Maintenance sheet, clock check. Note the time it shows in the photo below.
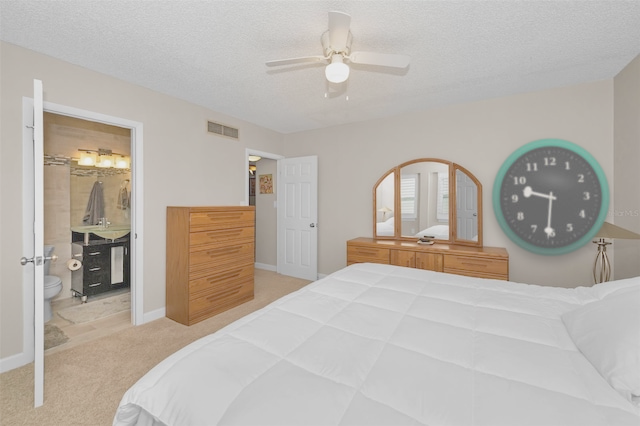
9:31
